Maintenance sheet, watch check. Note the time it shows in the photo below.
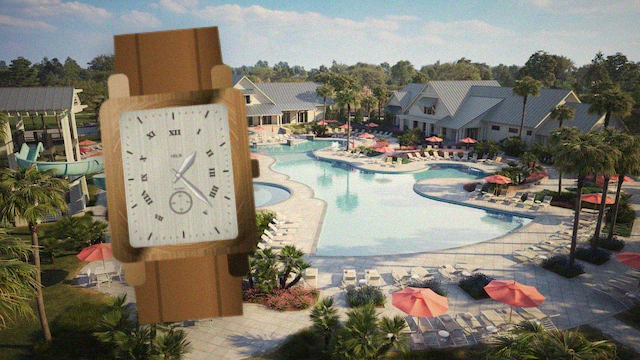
1:23
